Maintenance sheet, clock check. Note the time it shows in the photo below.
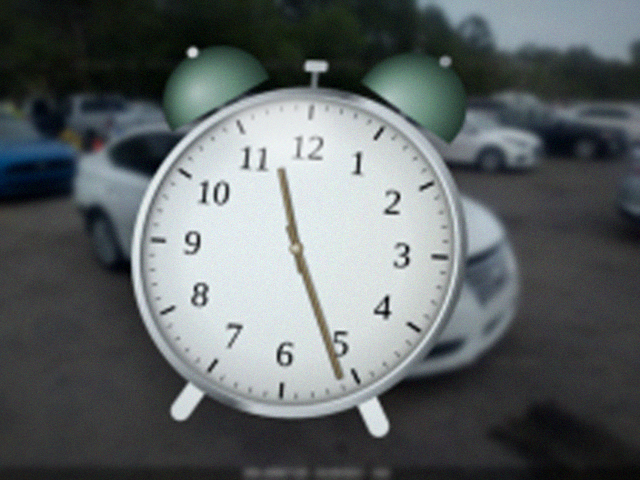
11:26
